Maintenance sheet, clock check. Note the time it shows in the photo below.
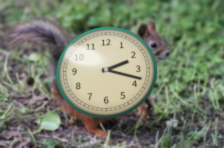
2:18
